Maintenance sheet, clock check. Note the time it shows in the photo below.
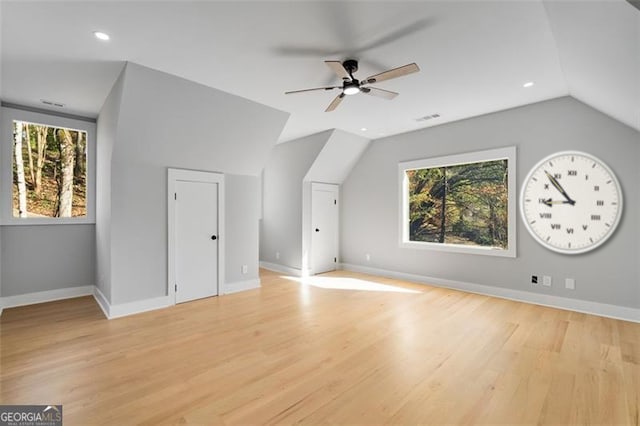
8:53
